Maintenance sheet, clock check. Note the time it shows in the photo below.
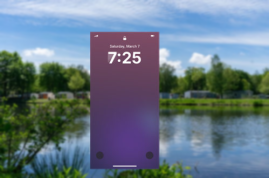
7:25
